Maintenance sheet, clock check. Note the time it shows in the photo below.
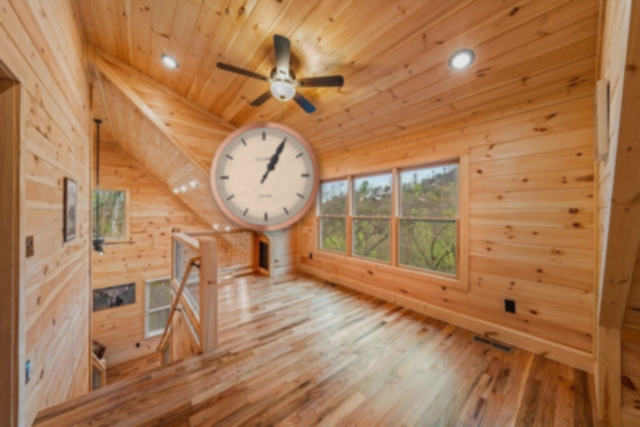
1:05
